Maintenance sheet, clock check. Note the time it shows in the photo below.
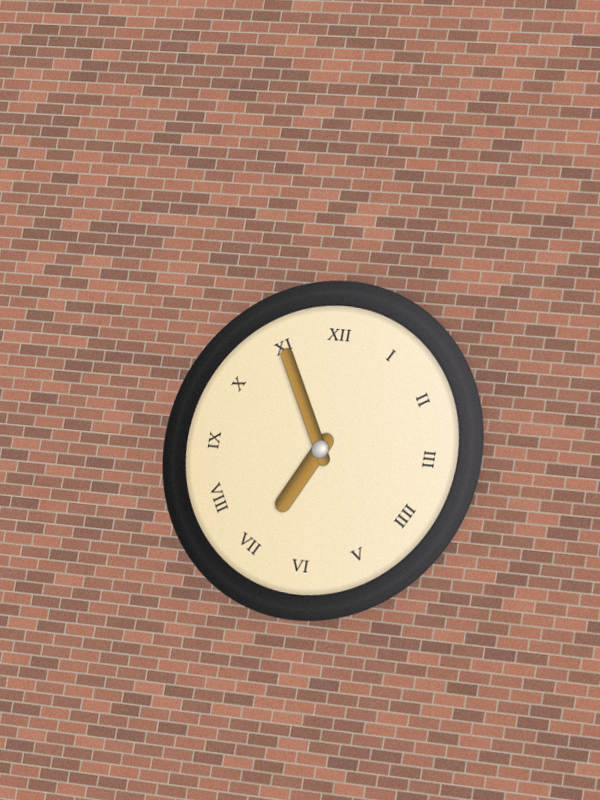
6:55
